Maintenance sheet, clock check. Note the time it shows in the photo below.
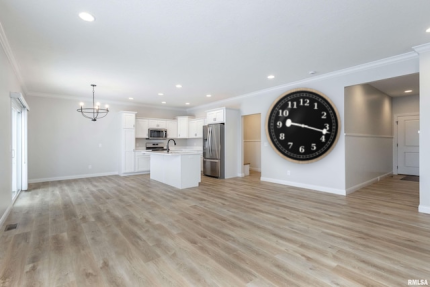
9:17
